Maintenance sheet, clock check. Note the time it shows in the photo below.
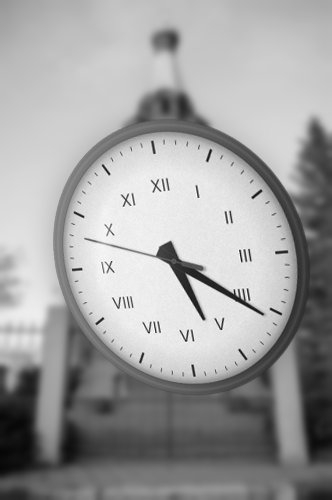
5:20:48
